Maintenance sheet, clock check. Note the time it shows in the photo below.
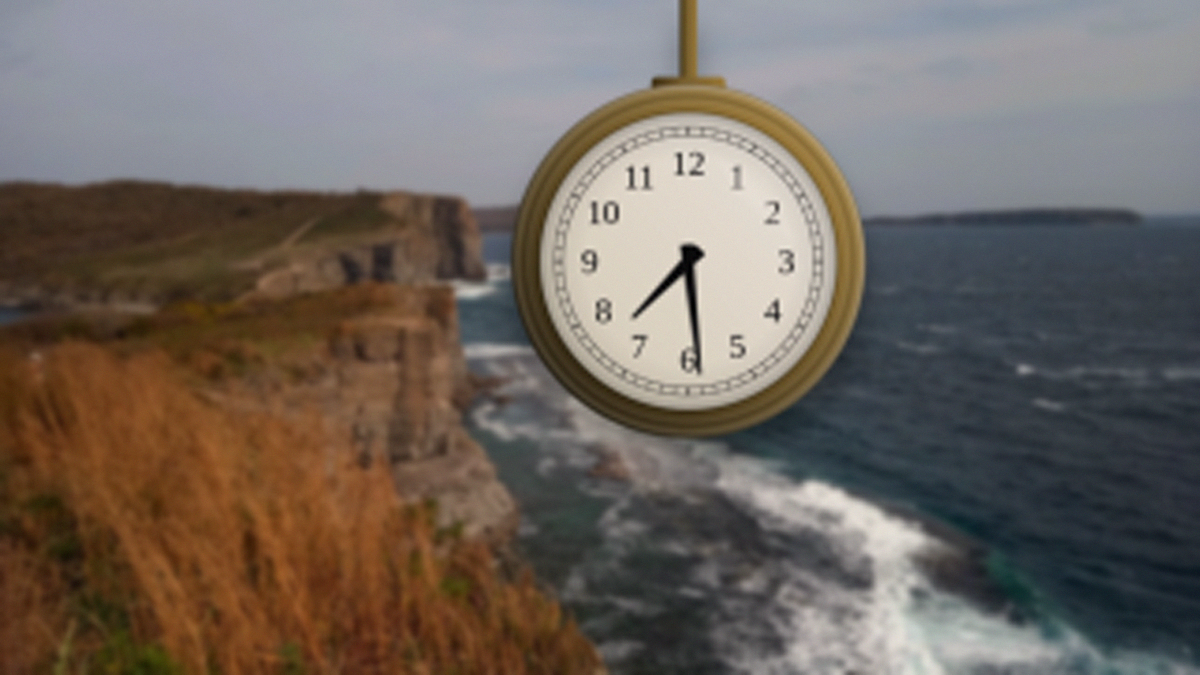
7:29
